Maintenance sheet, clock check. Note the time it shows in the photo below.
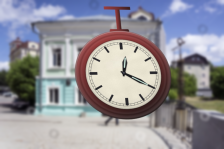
12:20
